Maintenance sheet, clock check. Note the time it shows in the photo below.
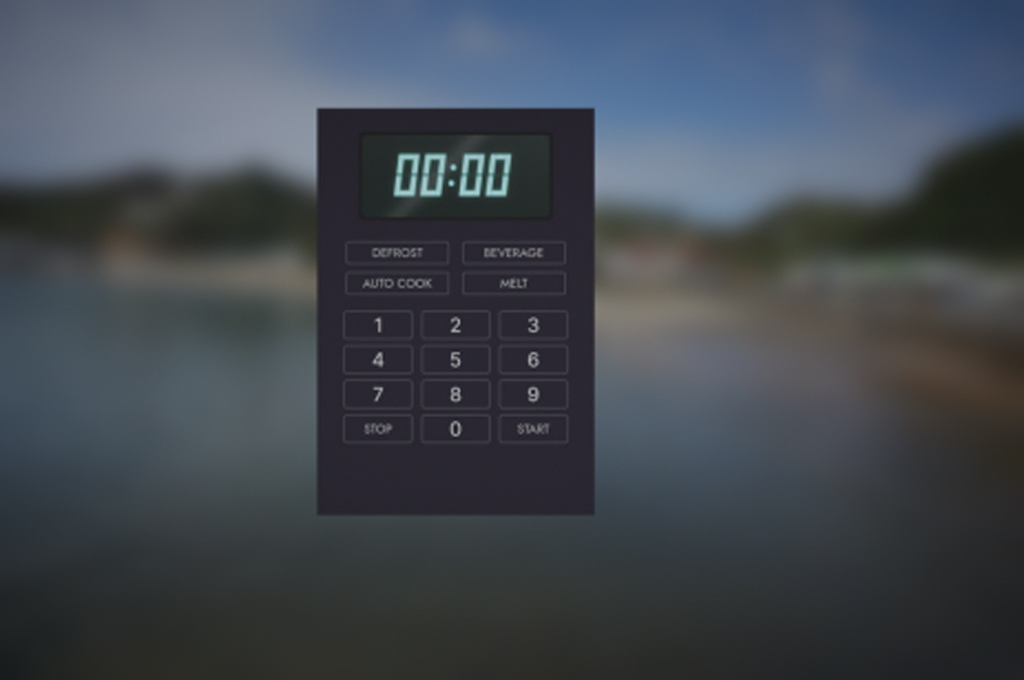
0:00
